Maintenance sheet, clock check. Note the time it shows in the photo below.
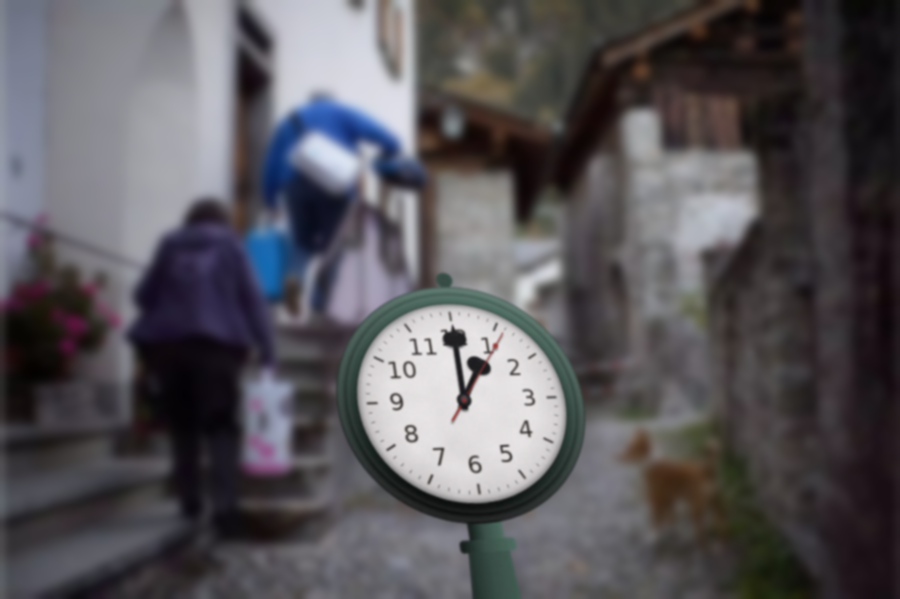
1:00:06
